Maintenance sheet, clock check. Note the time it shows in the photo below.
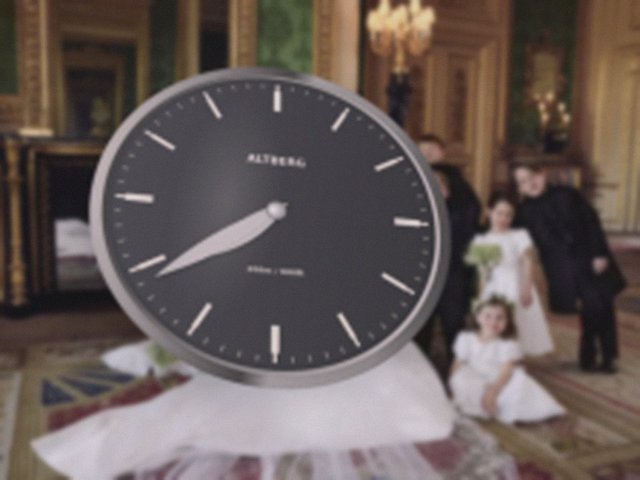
7:39
